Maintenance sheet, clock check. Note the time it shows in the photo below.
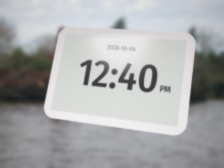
12:40
